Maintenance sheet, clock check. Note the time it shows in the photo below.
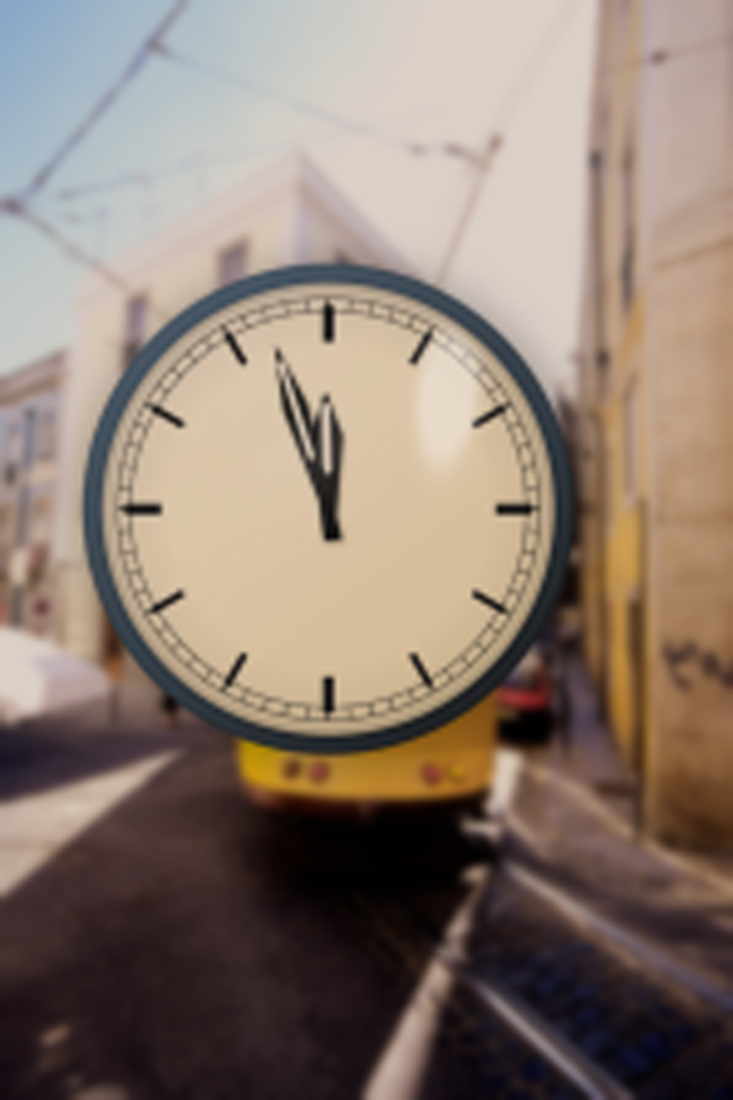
11:57
